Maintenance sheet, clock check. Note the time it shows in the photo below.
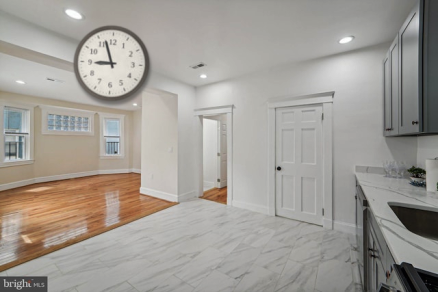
8:57
